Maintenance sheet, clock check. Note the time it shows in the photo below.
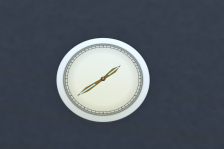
1:39
